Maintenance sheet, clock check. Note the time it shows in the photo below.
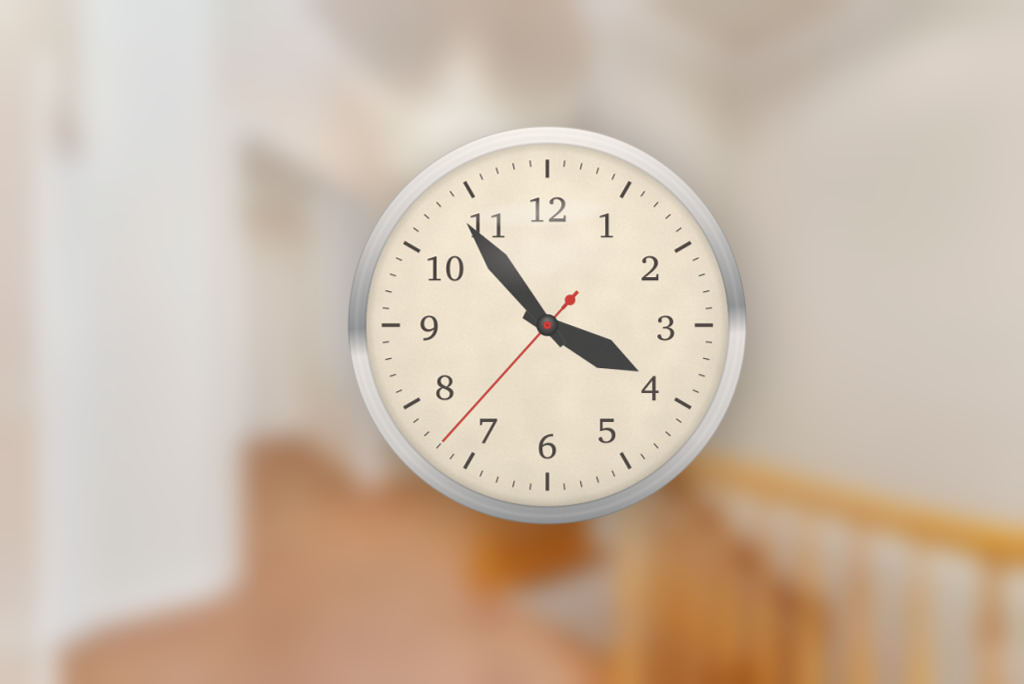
3:53:37
